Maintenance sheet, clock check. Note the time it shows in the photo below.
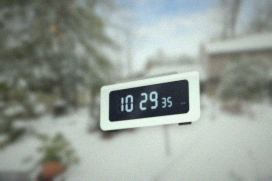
10:29:35
